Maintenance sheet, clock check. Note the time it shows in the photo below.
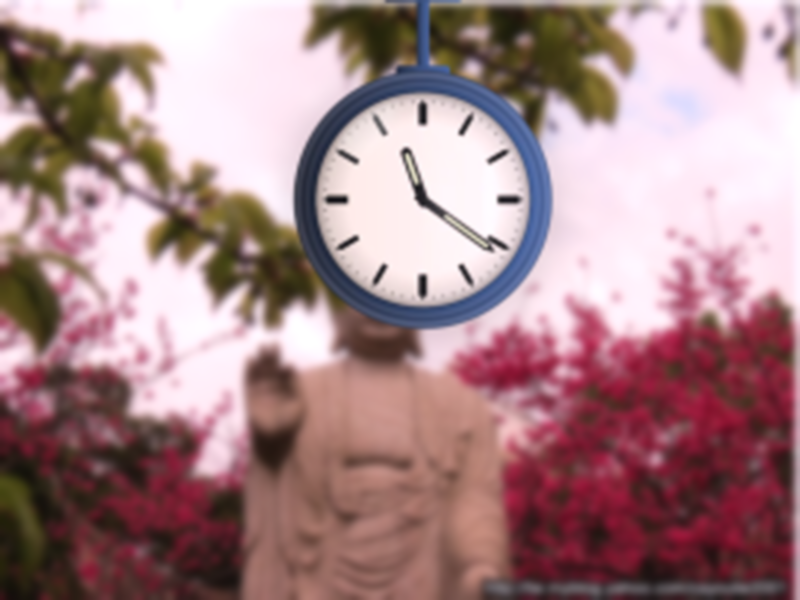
11:21
